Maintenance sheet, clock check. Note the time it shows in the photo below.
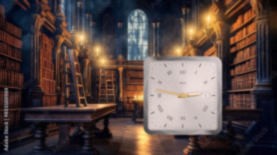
2:47
